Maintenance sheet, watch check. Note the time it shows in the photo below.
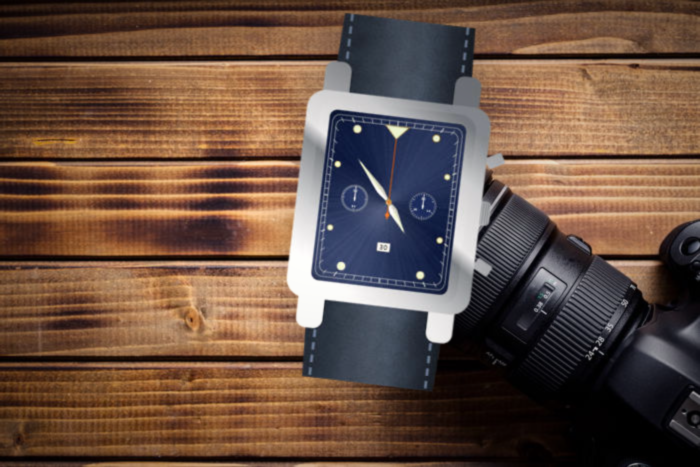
4:53
